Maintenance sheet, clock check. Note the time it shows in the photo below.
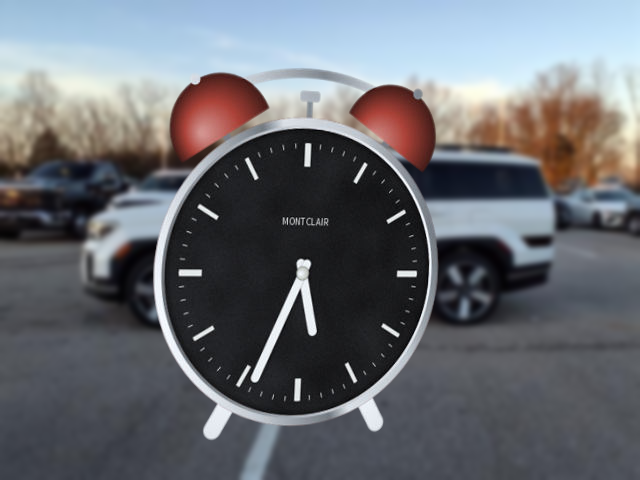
5:34
